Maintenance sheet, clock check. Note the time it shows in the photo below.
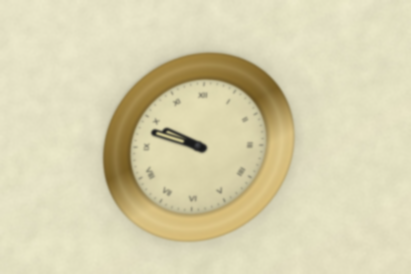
9:48
